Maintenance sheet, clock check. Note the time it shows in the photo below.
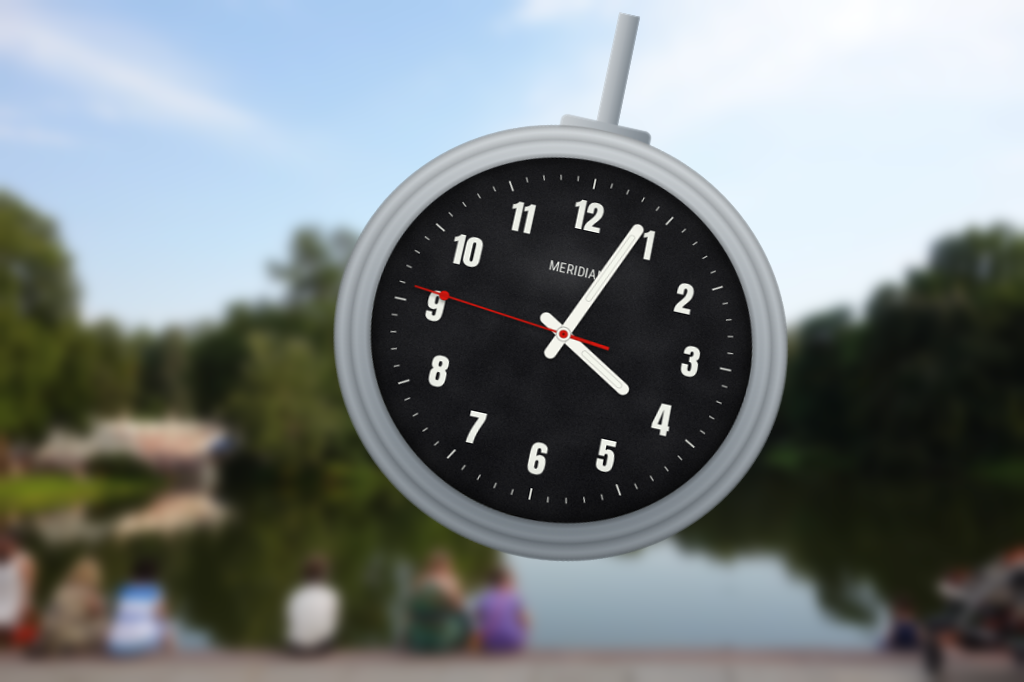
4:03:46
